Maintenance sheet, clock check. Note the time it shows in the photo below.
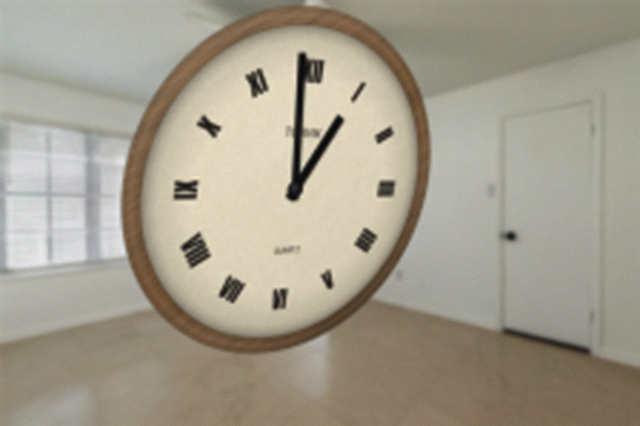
12:59
